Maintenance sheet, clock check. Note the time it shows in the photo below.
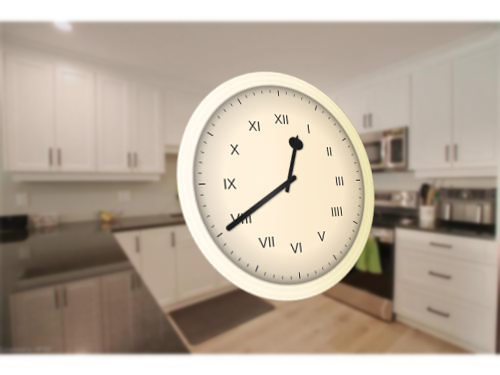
12:40
